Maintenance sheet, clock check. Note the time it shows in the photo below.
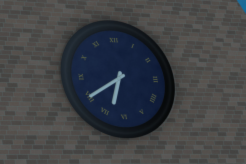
6:40
